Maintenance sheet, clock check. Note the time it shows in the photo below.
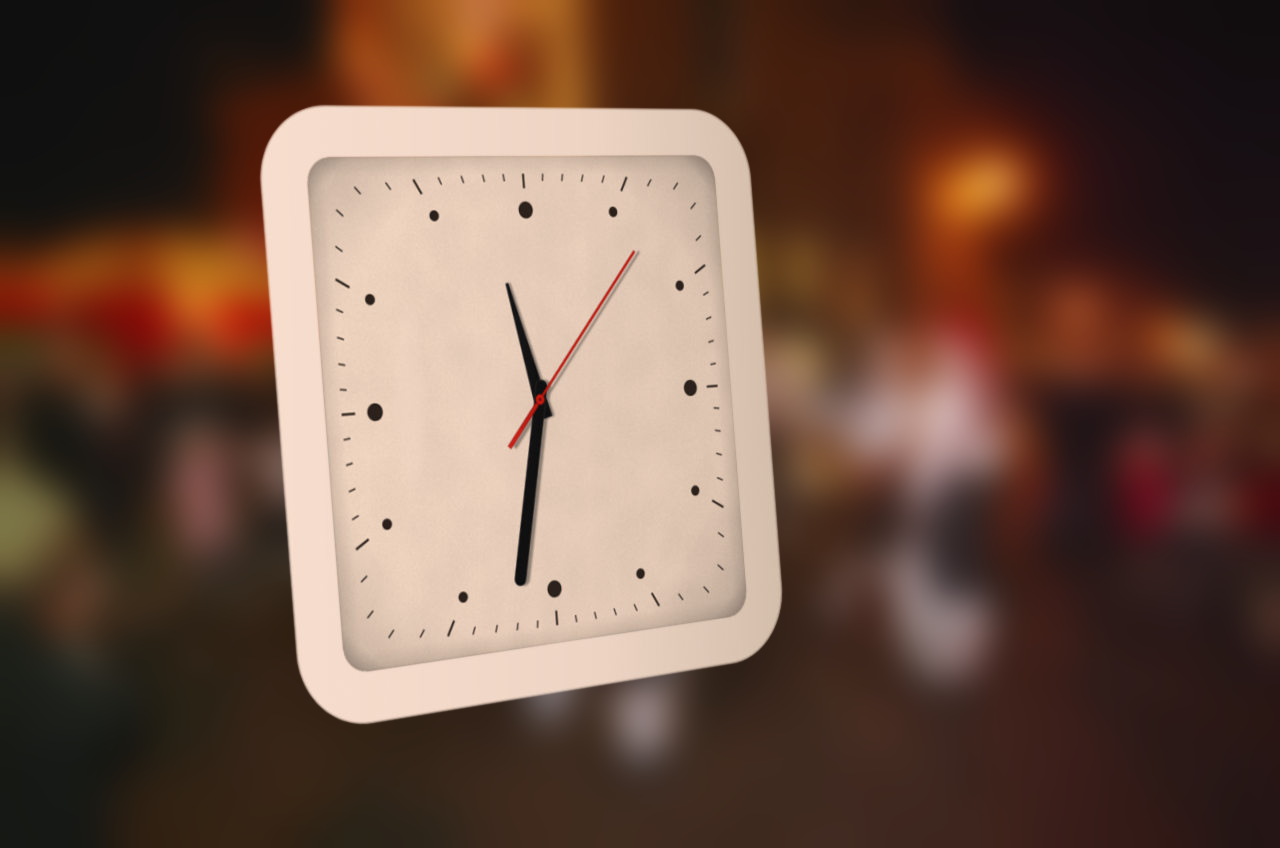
11:32:07
